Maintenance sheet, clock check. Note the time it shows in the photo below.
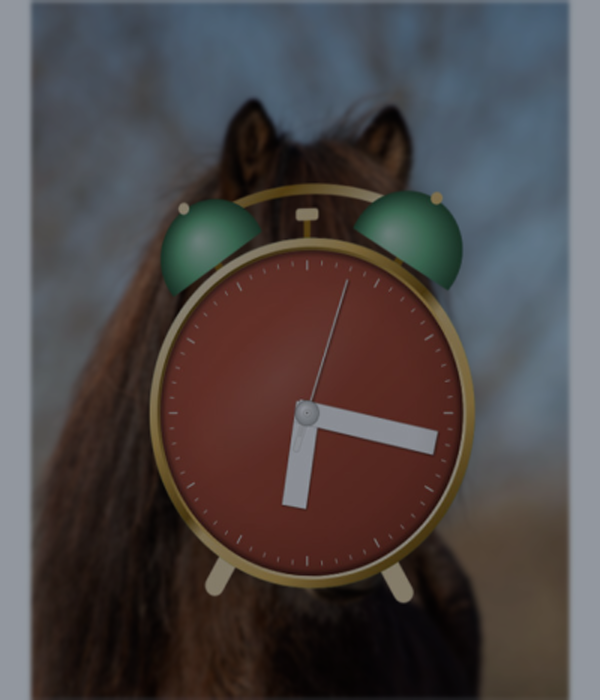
6:17:03
